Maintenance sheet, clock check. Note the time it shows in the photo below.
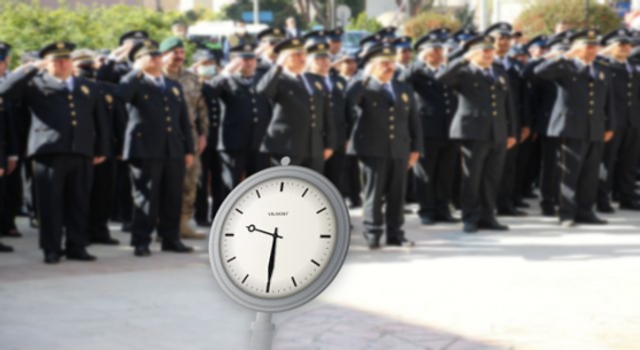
9:30
